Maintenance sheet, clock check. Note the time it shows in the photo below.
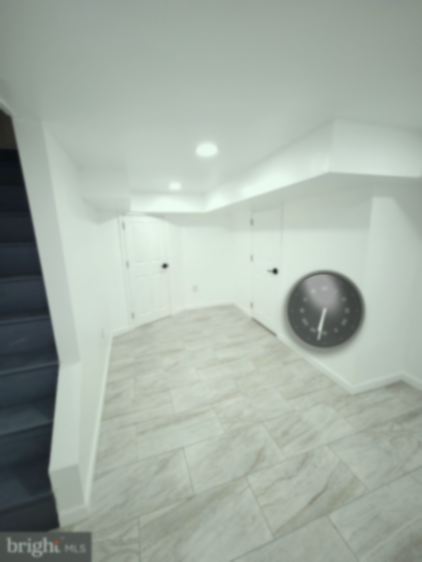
6:32
